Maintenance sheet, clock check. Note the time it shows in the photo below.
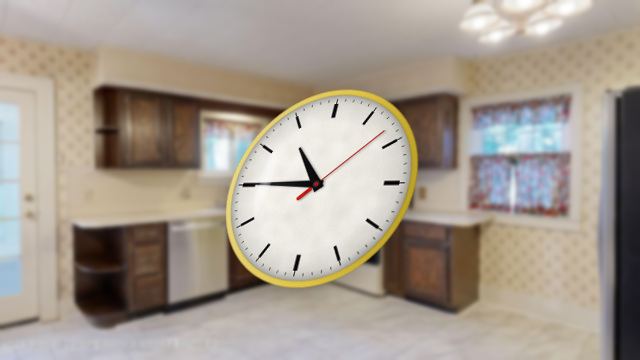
10:45:08
